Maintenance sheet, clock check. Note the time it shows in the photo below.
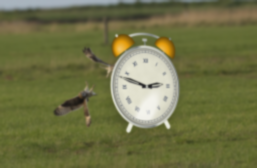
2:48
